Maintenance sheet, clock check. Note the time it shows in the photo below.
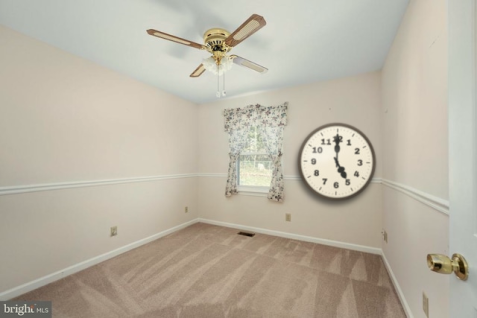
5:00
